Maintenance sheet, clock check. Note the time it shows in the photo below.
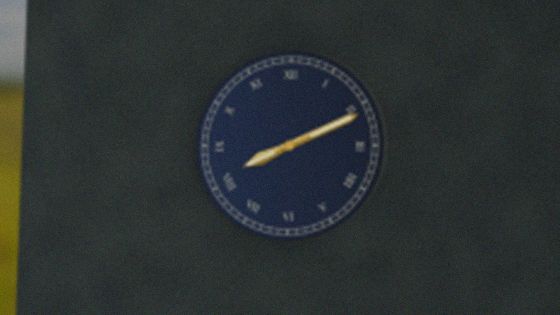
8:11
